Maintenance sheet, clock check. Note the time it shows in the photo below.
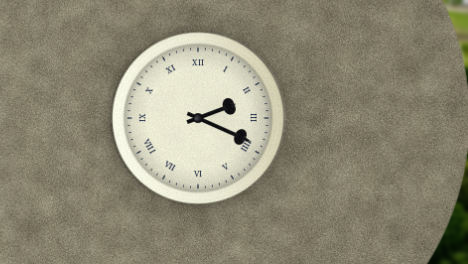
2:19
